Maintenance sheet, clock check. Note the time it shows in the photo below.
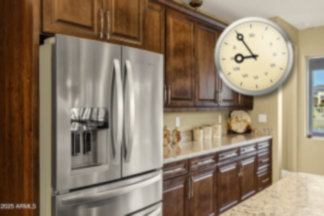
8:55
